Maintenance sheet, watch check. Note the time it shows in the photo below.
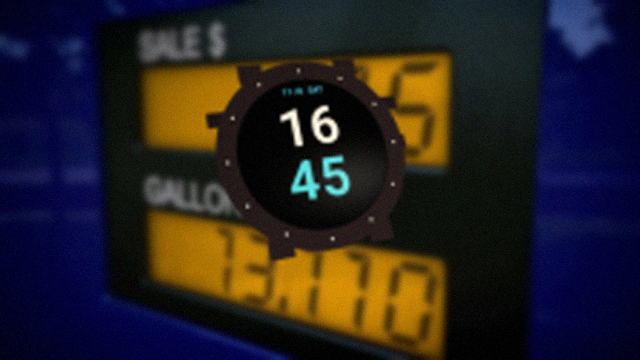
16:45
